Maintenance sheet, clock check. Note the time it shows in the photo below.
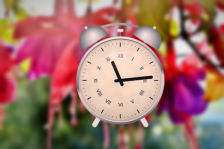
11:14
